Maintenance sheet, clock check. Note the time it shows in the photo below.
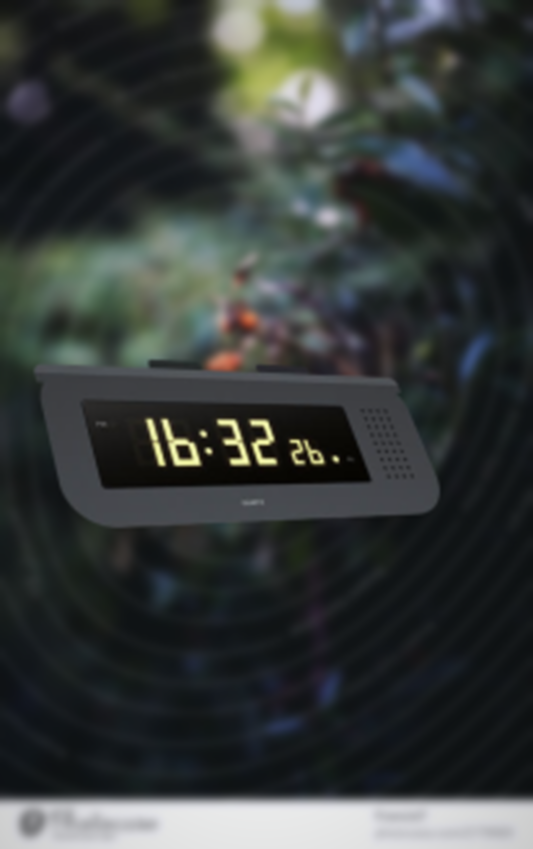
16:32:26
